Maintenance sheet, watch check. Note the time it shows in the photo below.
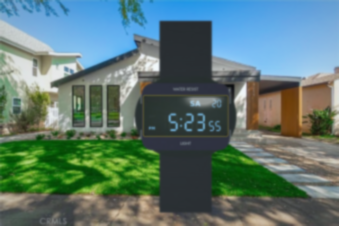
5:23
